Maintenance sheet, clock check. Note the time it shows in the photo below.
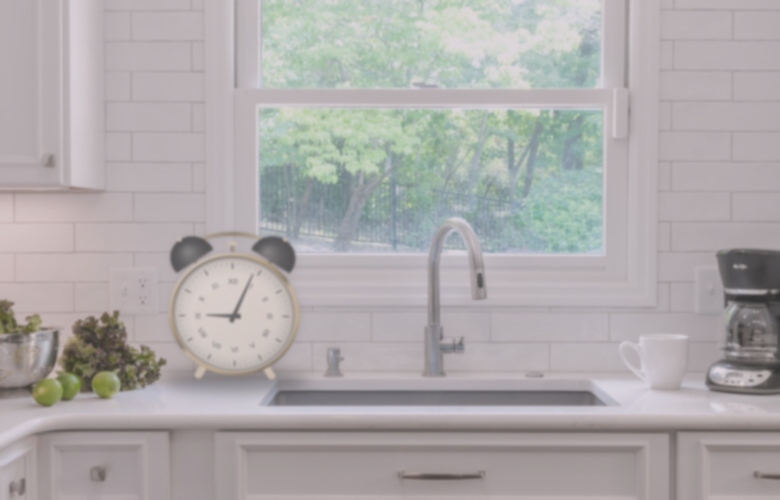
9:04
